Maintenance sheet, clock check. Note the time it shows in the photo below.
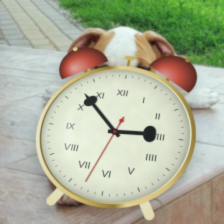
2:52:33
